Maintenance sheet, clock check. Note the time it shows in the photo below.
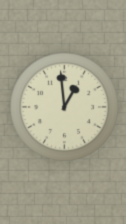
12:59
